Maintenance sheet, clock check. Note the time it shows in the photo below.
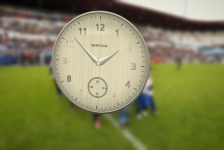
1:52
